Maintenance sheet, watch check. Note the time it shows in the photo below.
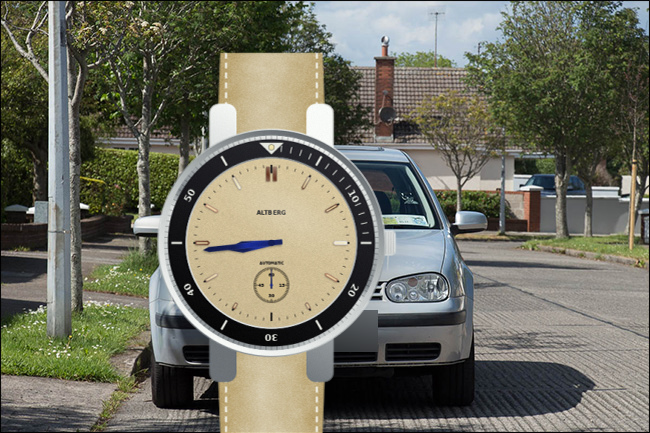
8:44
